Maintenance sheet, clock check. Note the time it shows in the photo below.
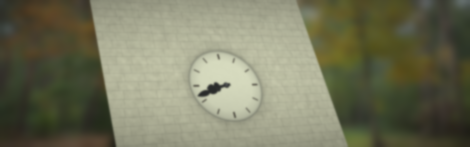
8:42
